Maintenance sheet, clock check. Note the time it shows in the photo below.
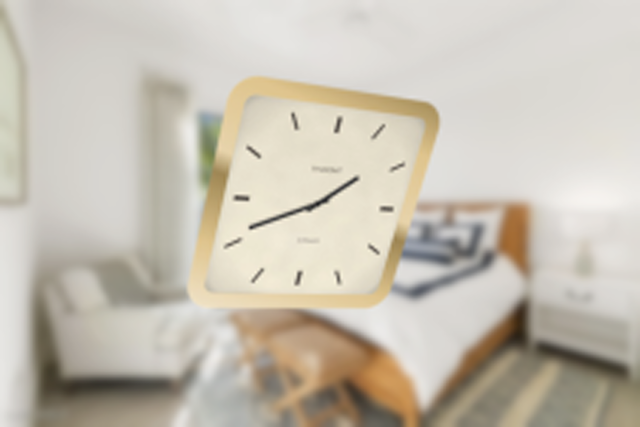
1:41
